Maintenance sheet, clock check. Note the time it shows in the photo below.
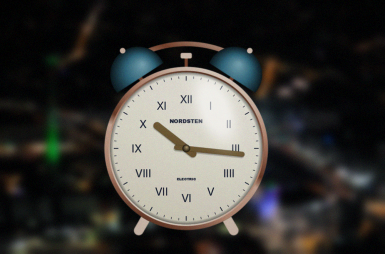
10:16
